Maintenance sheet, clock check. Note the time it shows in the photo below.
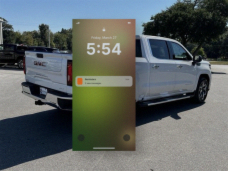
5:54
